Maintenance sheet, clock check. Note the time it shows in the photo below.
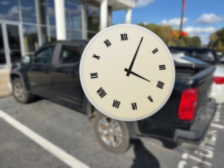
4:05
